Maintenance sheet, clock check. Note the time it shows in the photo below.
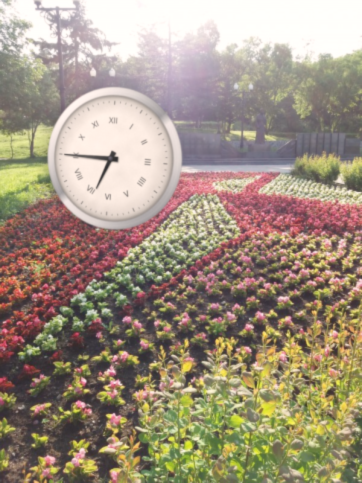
6:45
